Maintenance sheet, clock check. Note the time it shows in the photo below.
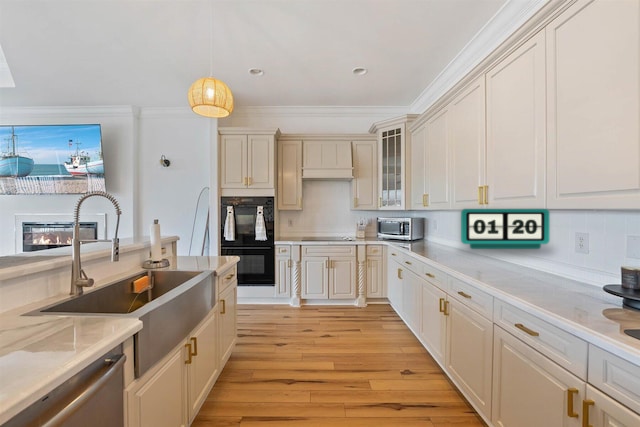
1:20
